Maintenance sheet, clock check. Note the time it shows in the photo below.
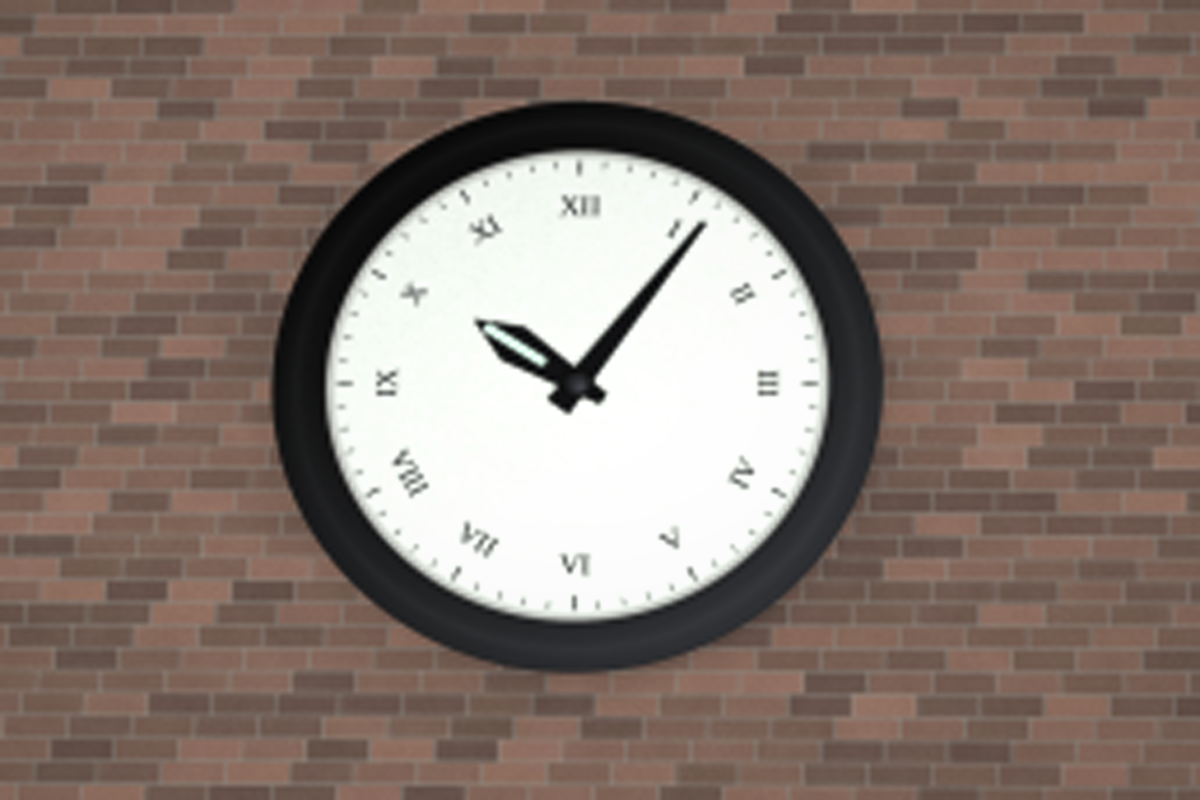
10:06
